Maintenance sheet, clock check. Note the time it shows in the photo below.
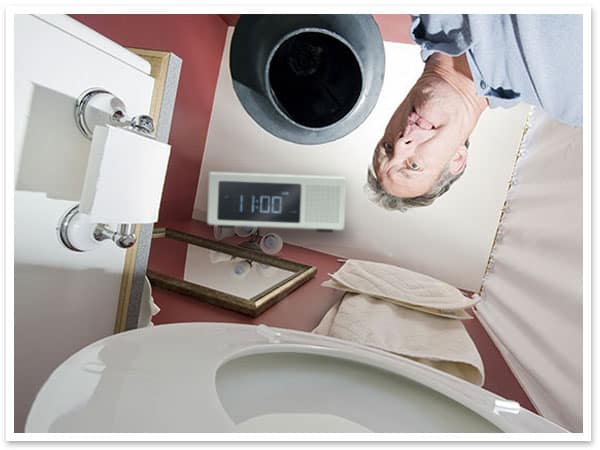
11:00
